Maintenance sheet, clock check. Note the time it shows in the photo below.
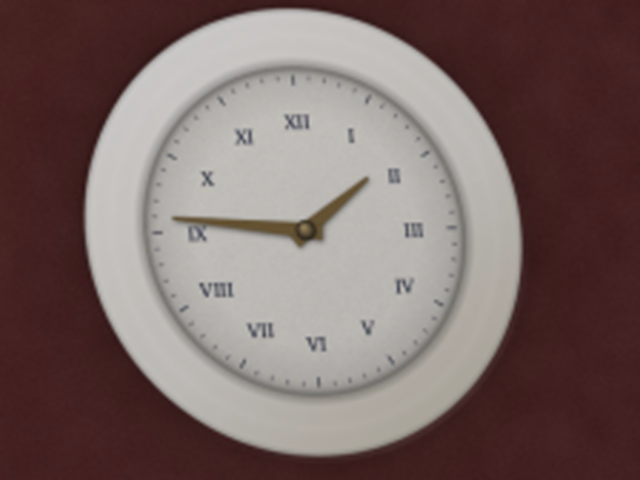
1:46
